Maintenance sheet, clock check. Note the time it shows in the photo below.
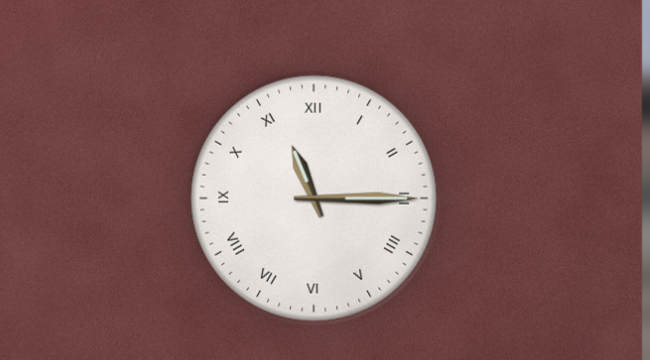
11:15
